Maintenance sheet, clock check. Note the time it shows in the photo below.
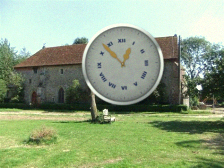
12:53
